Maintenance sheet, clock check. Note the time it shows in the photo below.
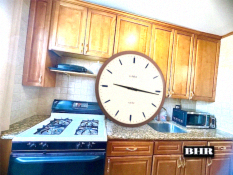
9:16
